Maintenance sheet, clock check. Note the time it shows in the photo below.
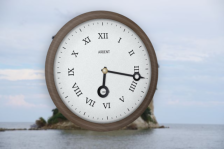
6:17
